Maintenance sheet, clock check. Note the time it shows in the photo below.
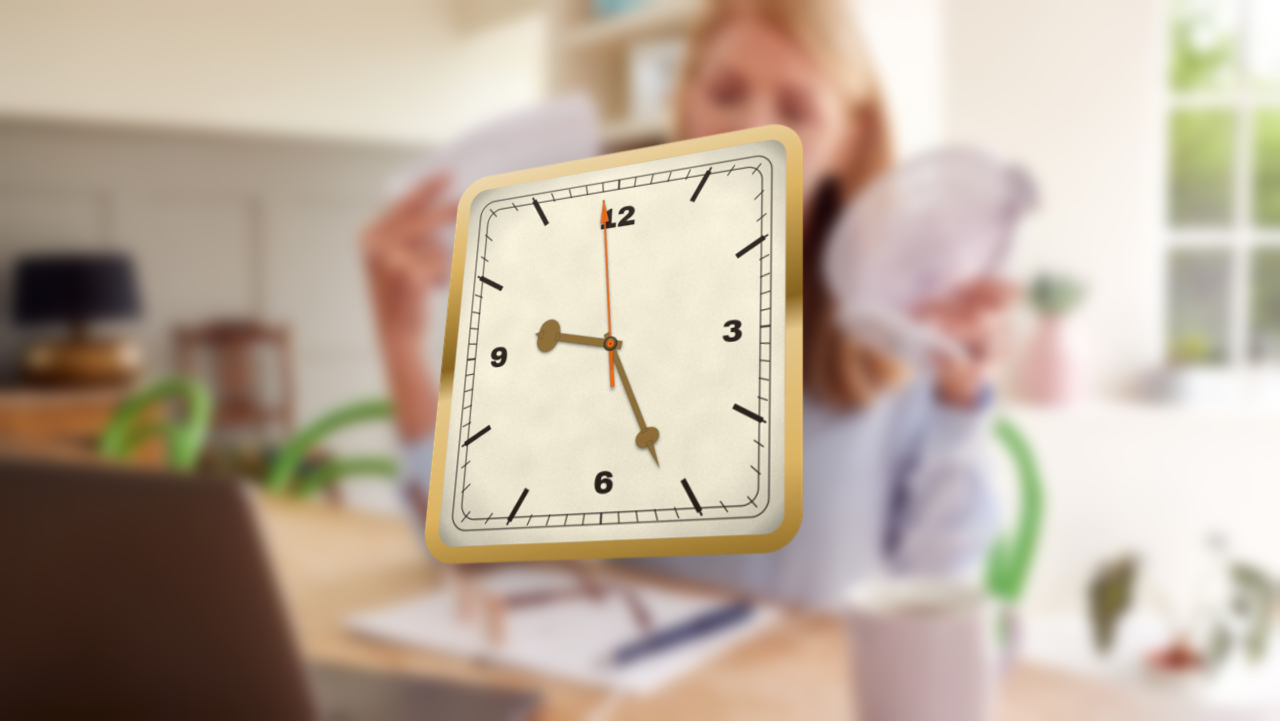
9:25:59
